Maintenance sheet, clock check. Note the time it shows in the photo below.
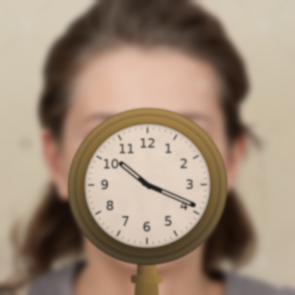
10:19
